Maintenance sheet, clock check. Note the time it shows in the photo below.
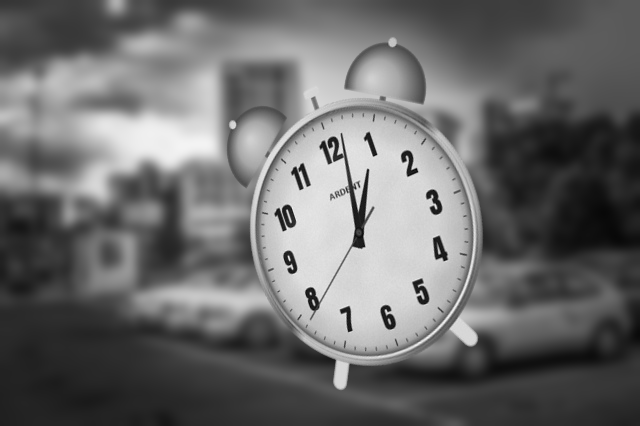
1:01:39
